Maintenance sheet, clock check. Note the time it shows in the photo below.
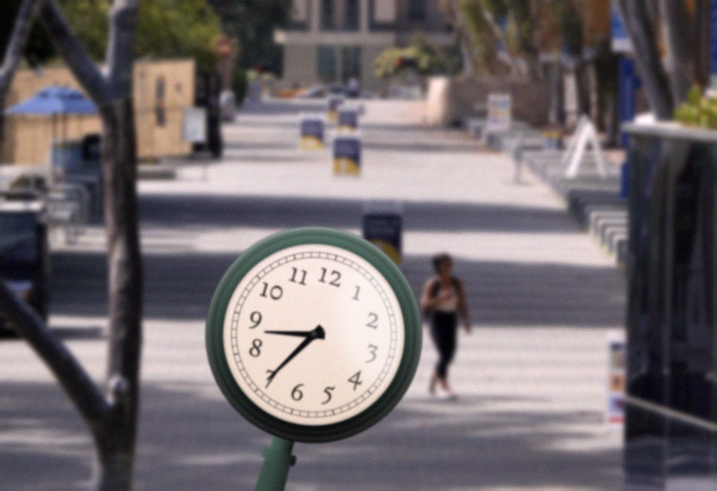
8:35
